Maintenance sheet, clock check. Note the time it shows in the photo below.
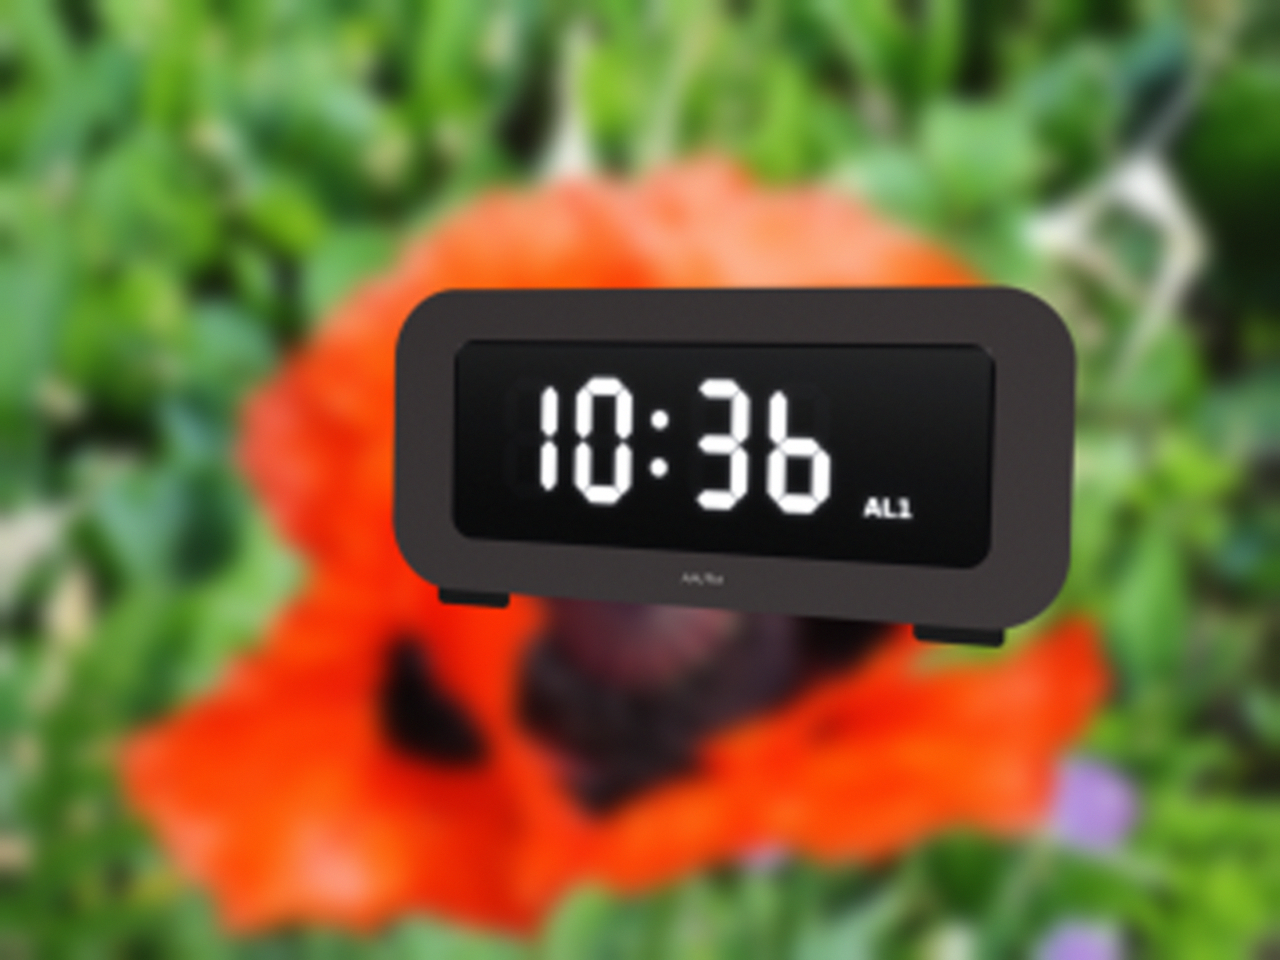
10:36
